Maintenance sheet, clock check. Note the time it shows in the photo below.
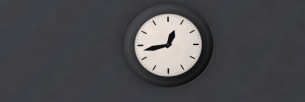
12:43
